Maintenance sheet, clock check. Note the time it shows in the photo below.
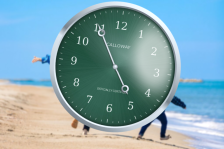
4:55
